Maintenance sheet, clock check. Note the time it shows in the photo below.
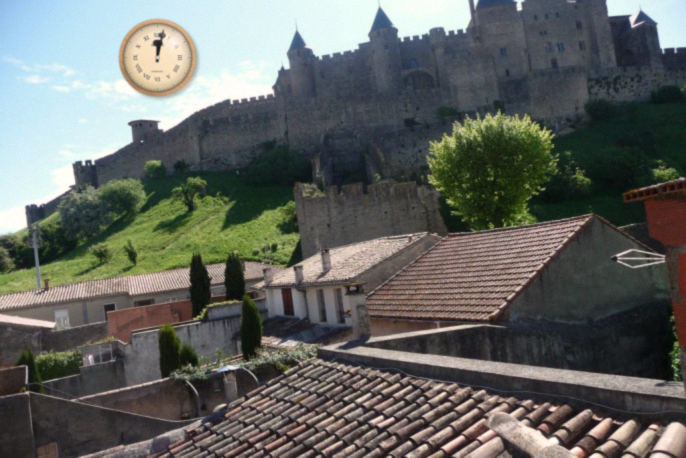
12:02
